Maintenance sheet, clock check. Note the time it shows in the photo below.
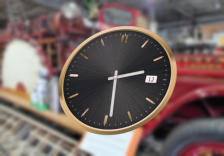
2:29
